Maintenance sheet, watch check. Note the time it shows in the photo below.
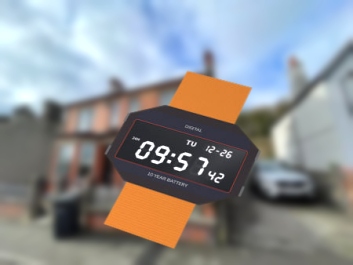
9:57:42
